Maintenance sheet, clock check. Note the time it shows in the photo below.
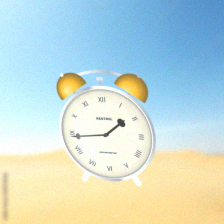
1:44
